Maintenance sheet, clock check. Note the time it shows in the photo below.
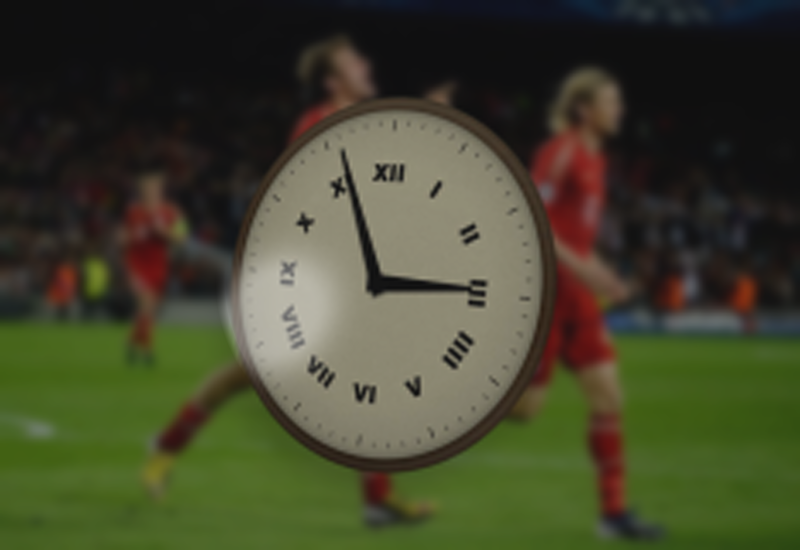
2:56
